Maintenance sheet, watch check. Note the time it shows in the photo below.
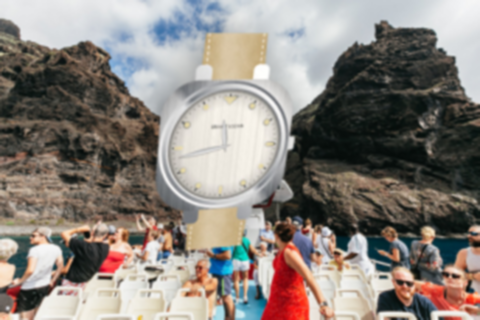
11:43
